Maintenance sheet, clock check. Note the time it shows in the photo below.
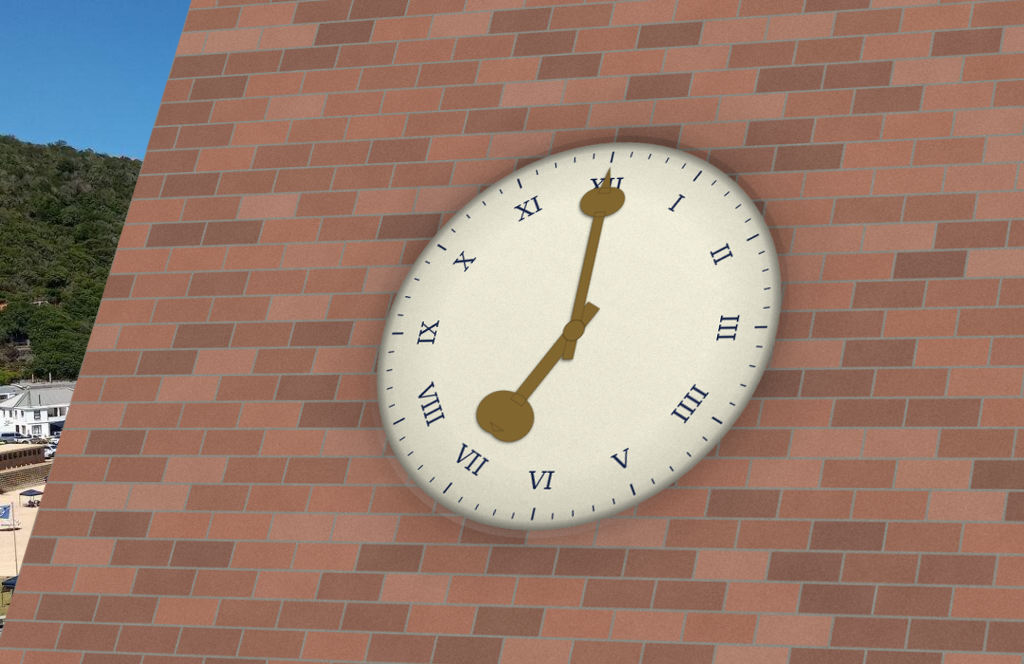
7:00
